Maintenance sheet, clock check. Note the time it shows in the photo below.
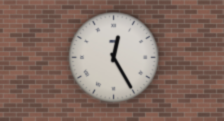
12:25
